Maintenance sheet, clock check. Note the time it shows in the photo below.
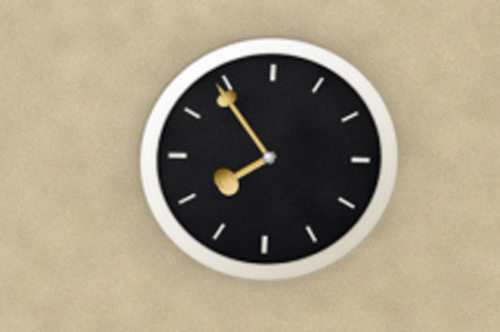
7:54
